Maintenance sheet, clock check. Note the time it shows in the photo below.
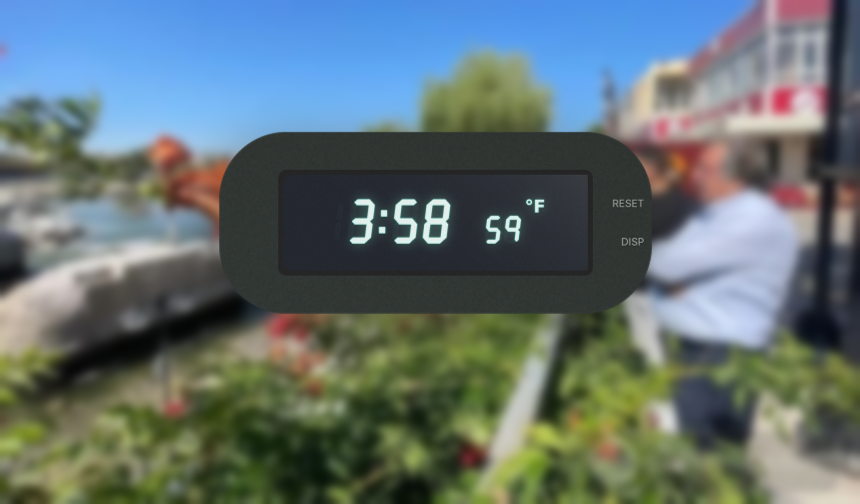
3:58
